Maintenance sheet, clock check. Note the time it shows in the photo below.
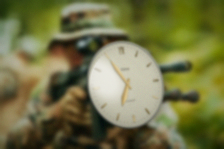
6:55
